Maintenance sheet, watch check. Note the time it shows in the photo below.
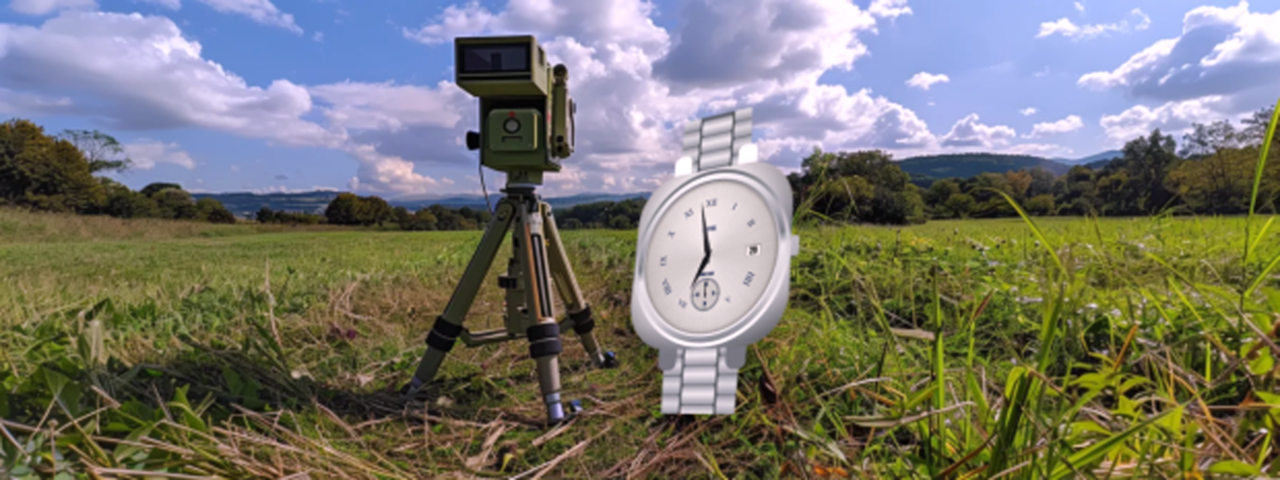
6:58
